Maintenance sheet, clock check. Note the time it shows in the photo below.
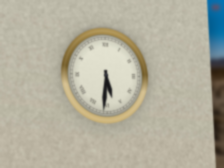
5:31
